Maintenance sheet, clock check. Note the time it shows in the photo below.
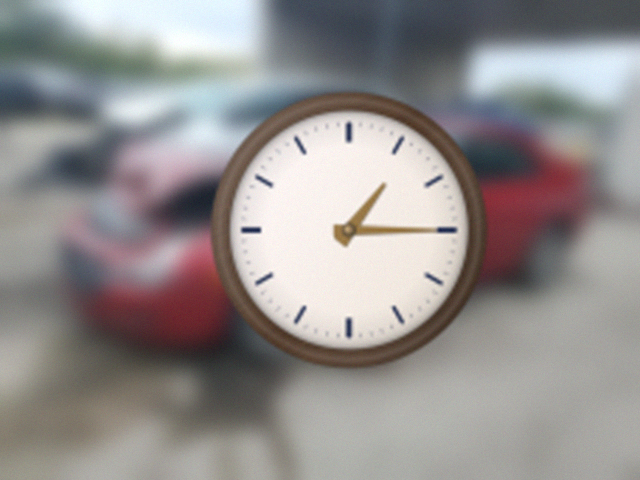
1:15
